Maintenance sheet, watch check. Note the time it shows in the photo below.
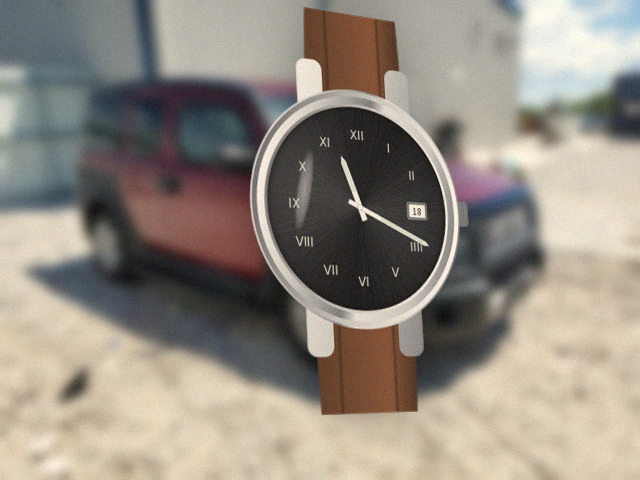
11:19
